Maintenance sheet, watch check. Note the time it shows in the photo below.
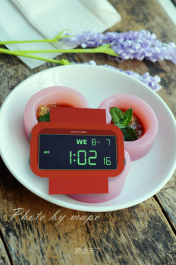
1:02:16
